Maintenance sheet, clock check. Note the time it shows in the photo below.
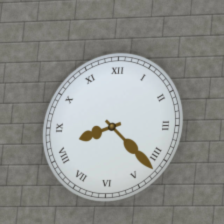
8:22
